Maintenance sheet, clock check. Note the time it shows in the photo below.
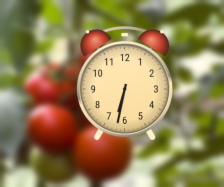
6:32
